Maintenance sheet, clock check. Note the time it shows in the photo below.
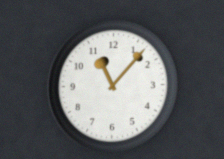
11:07
